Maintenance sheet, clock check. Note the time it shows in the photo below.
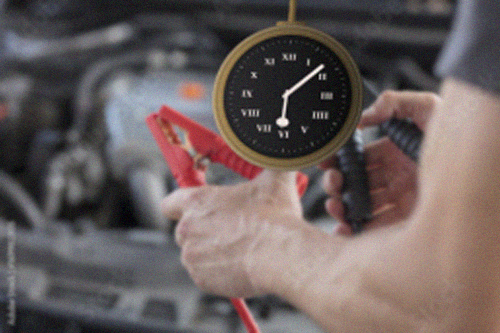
6:08
